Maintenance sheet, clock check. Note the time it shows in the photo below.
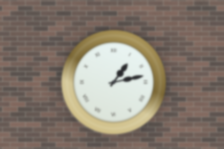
1:13
